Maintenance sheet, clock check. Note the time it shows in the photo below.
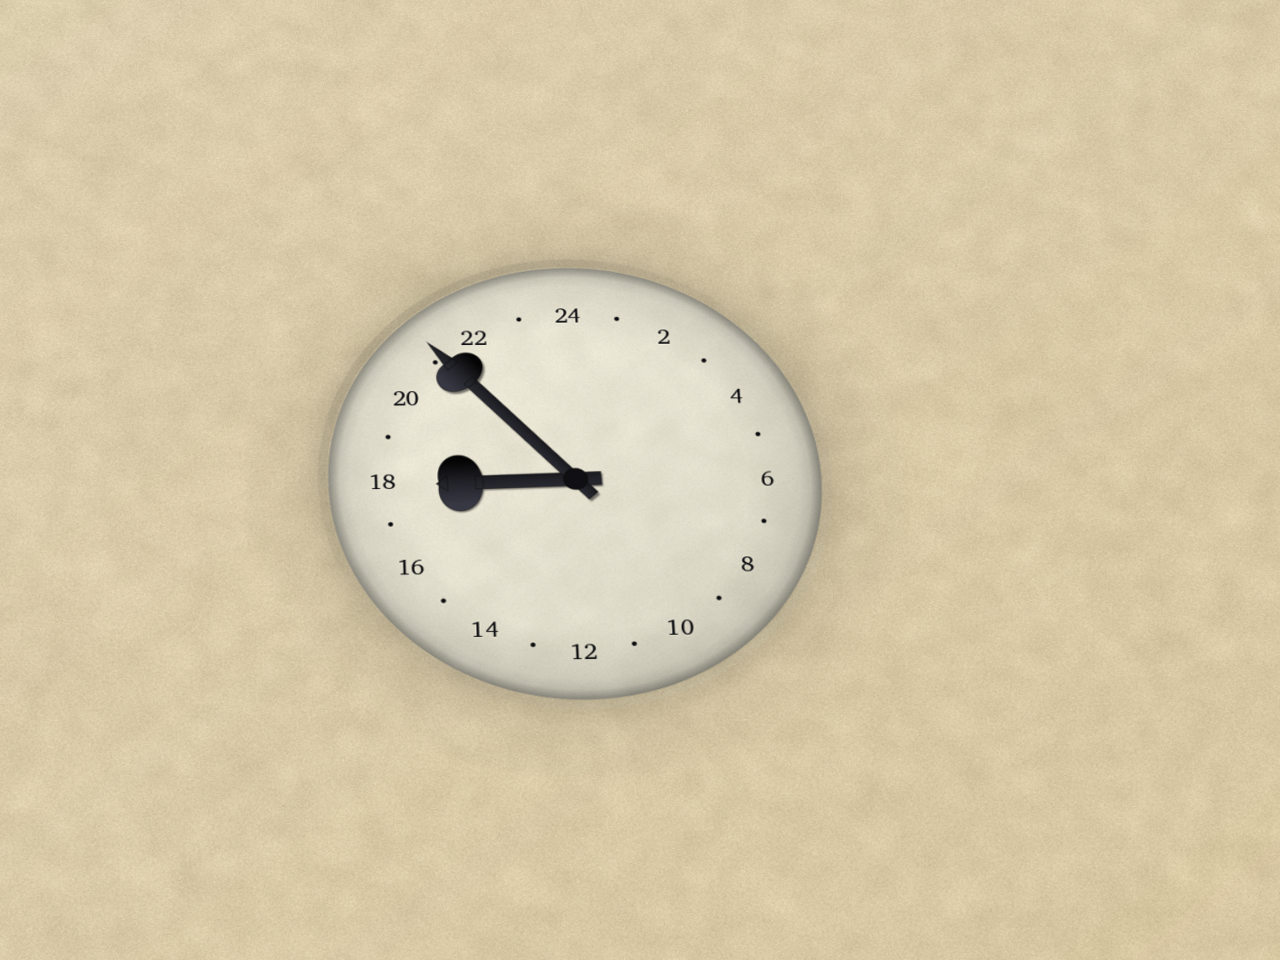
17:53
